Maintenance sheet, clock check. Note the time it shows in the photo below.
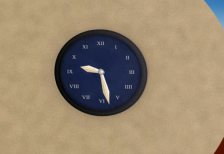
9:28
